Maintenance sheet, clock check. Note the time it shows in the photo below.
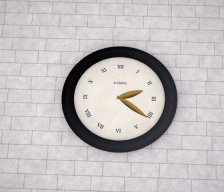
2:21
